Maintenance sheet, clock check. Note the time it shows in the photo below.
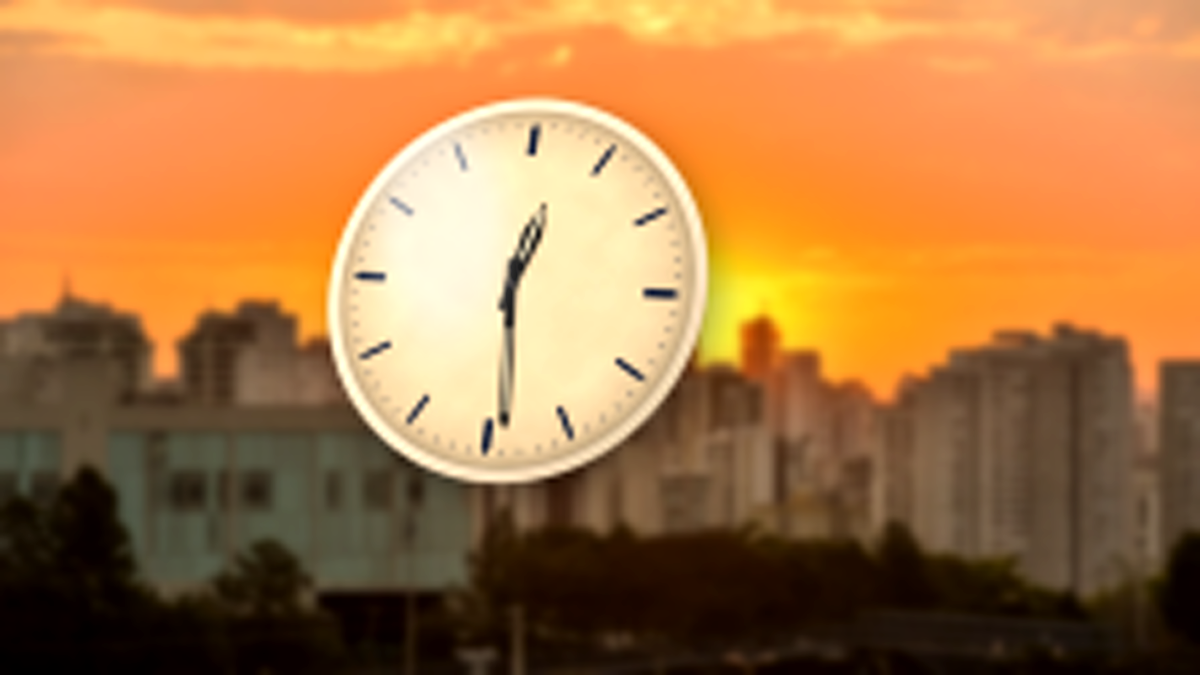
12:29
